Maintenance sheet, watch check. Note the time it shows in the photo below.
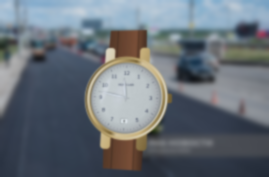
11:47
